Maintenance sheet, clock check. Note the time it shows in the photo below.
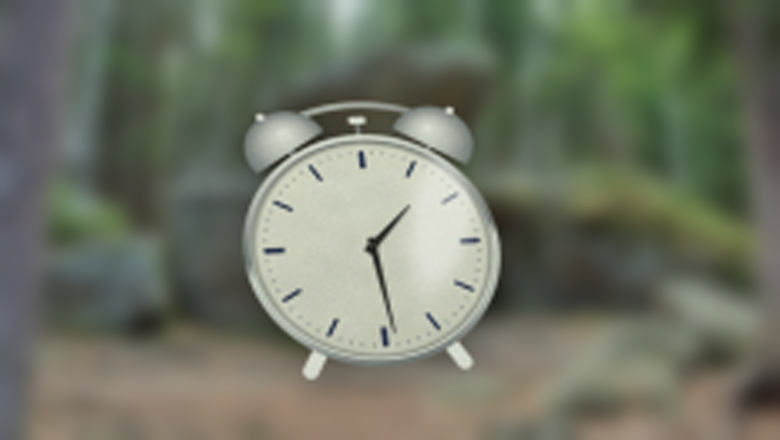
1:29
